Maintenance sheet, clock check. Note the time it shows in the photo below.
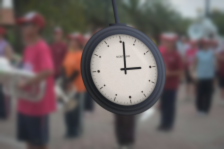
3:01
